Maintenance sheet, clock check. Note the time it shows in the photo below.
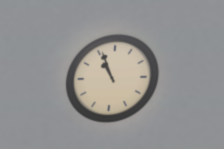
10:56
